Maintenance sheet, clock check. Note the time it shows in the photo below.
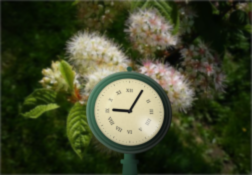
9:05
